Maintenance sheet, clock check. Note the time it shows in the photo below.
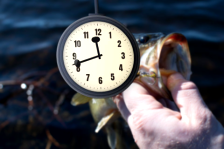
11:42
